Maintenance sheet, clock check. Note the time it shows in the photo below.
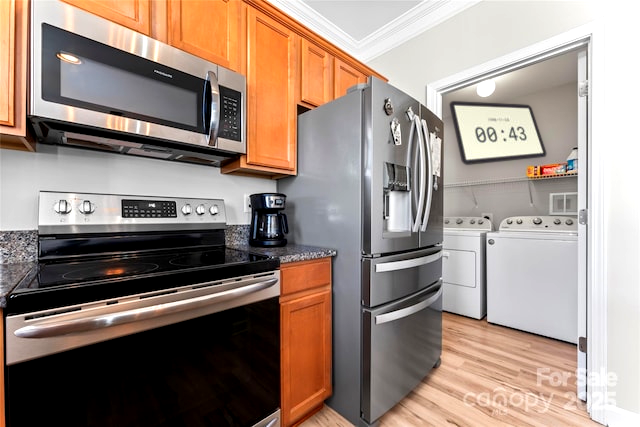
0:43
